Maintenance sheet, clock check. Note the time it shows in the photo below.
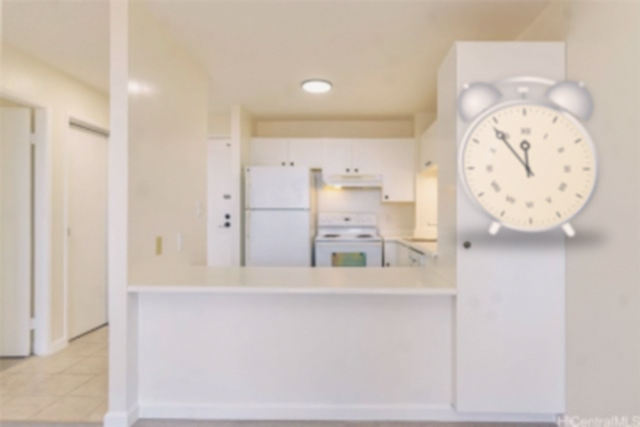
11:54
